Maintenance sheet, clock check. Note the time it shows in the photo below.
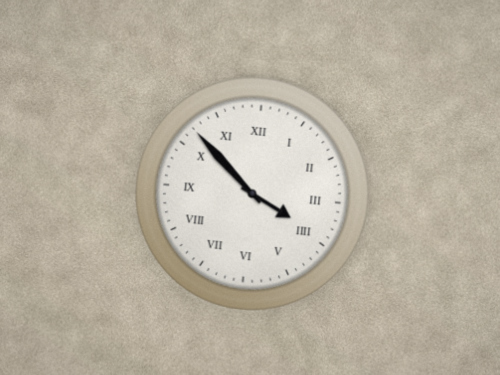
3:52
